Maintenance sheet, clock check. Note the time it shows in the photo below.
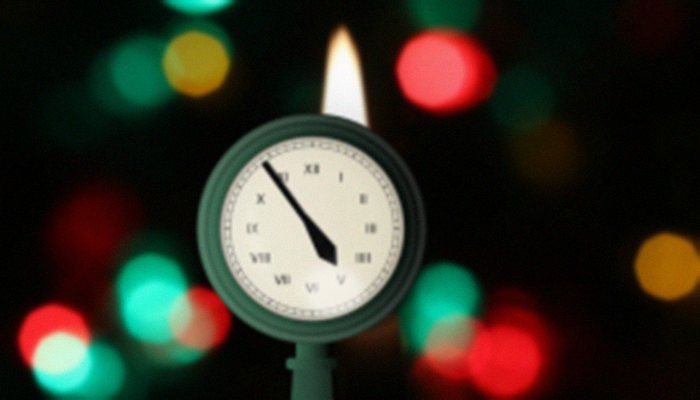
4:54
